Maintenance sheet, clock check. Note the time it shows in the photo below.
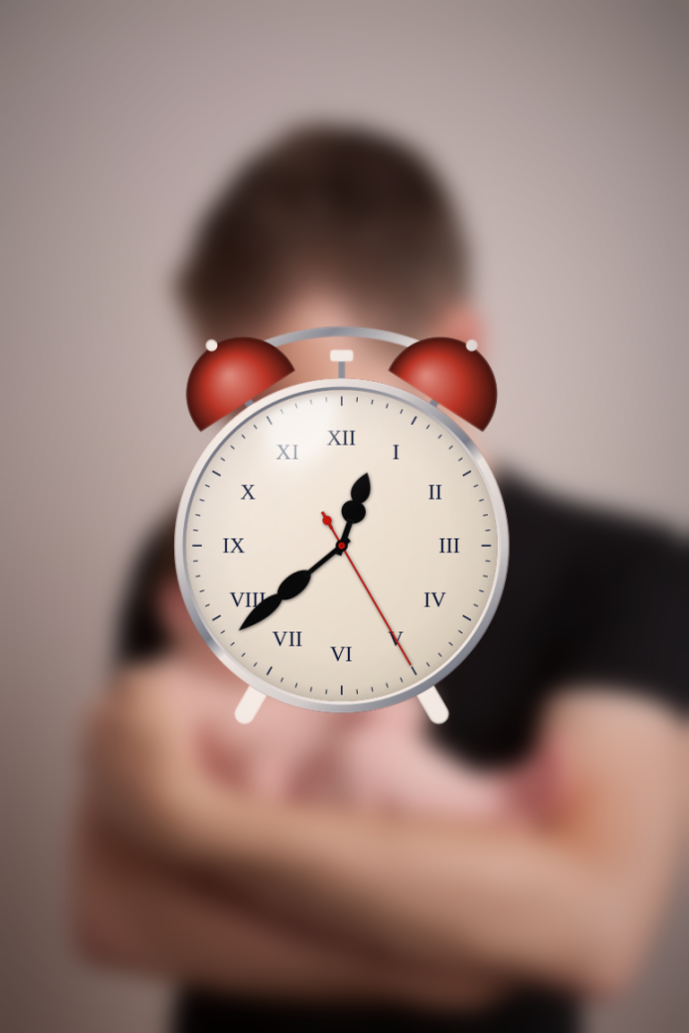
12:38:25
